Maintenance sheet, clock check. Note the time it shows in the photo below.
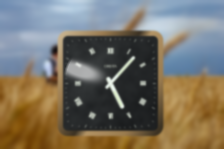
5:07
